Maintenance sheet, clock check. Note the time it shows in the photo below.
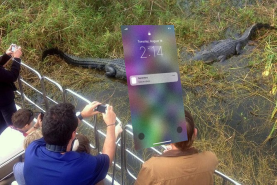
2:14
